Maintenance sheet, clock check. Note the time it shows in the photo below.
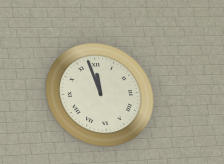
11:58
